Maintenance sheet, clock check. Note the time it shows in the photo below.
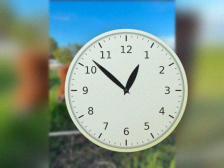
12:52
